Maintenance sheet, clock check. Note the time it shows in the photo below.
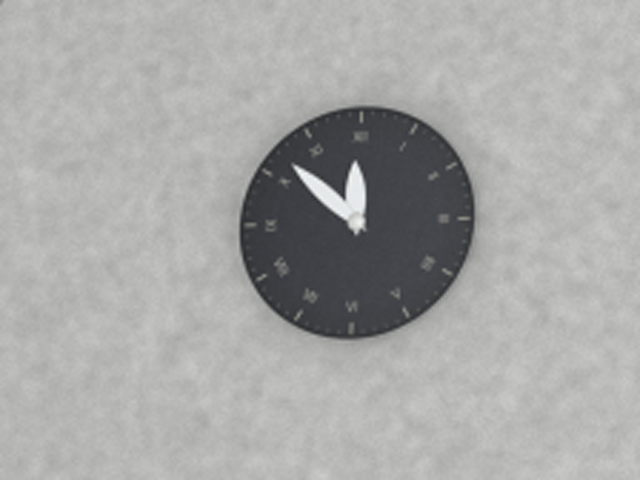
11:52
